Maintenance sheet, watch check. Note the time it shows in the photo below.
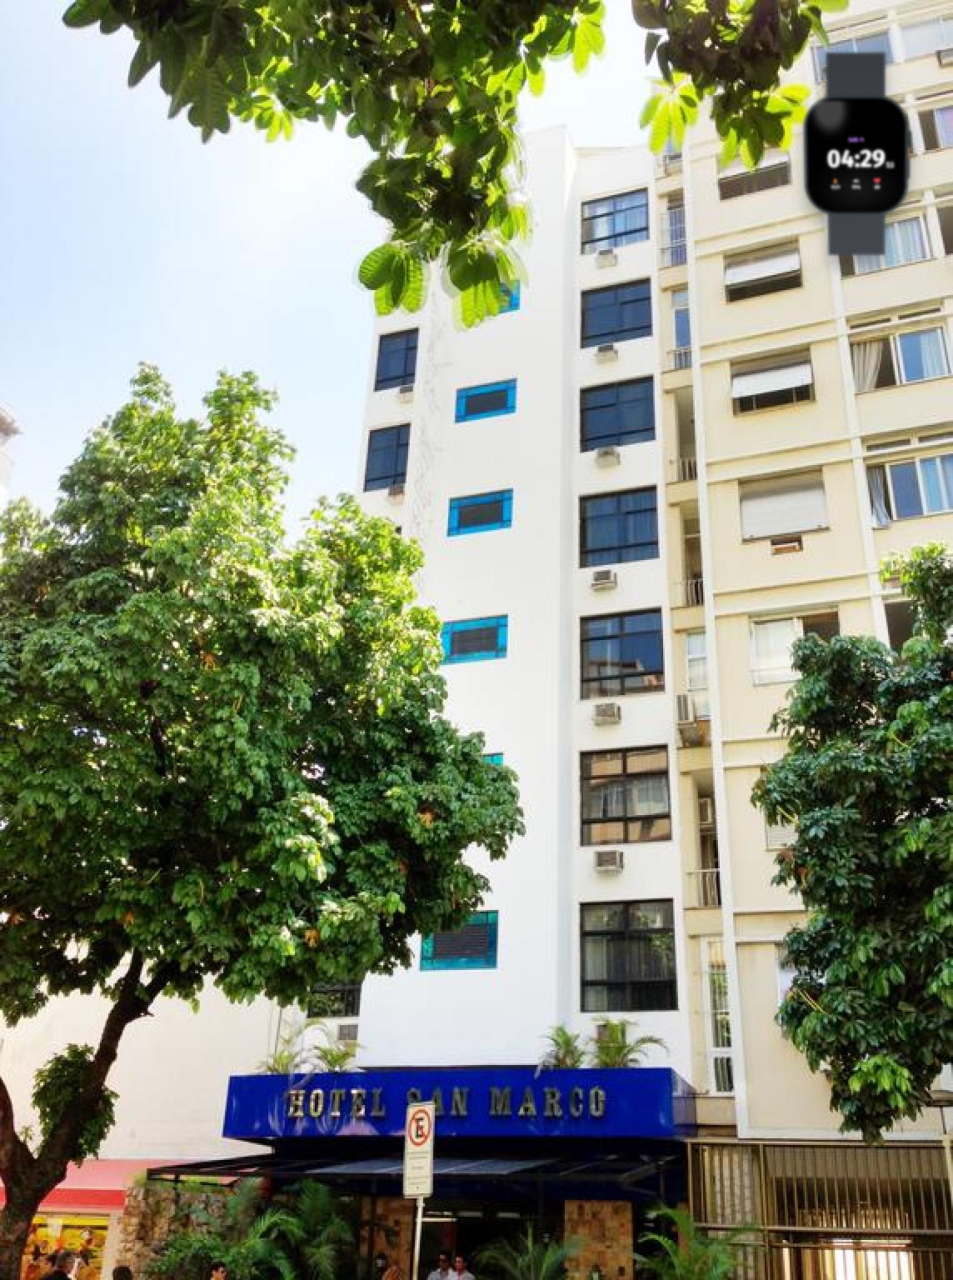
4:29
